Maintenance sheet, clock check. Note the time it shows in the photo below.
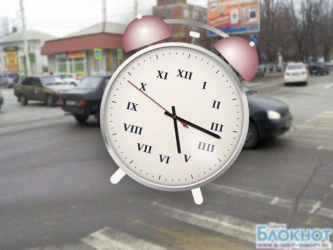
5:16:49
